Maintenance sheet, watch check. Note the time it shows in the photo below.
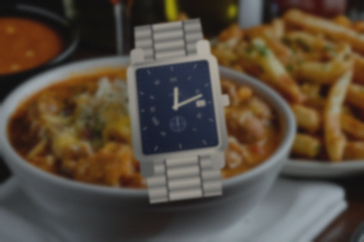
12:12
